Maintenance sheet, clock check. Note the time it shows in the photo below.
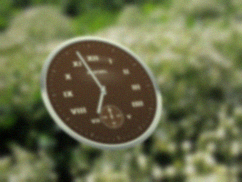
6:57
